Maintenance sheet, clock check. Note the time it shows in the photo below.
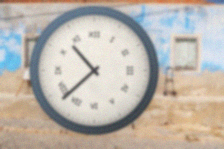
10:38
